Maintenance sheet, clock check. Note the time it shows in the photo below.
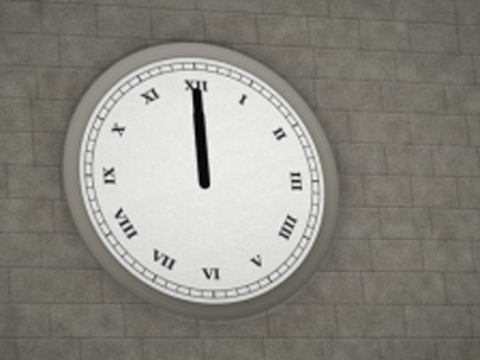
12:00
